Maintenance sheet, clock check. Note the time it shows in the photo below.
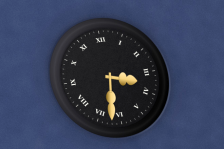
3:32
